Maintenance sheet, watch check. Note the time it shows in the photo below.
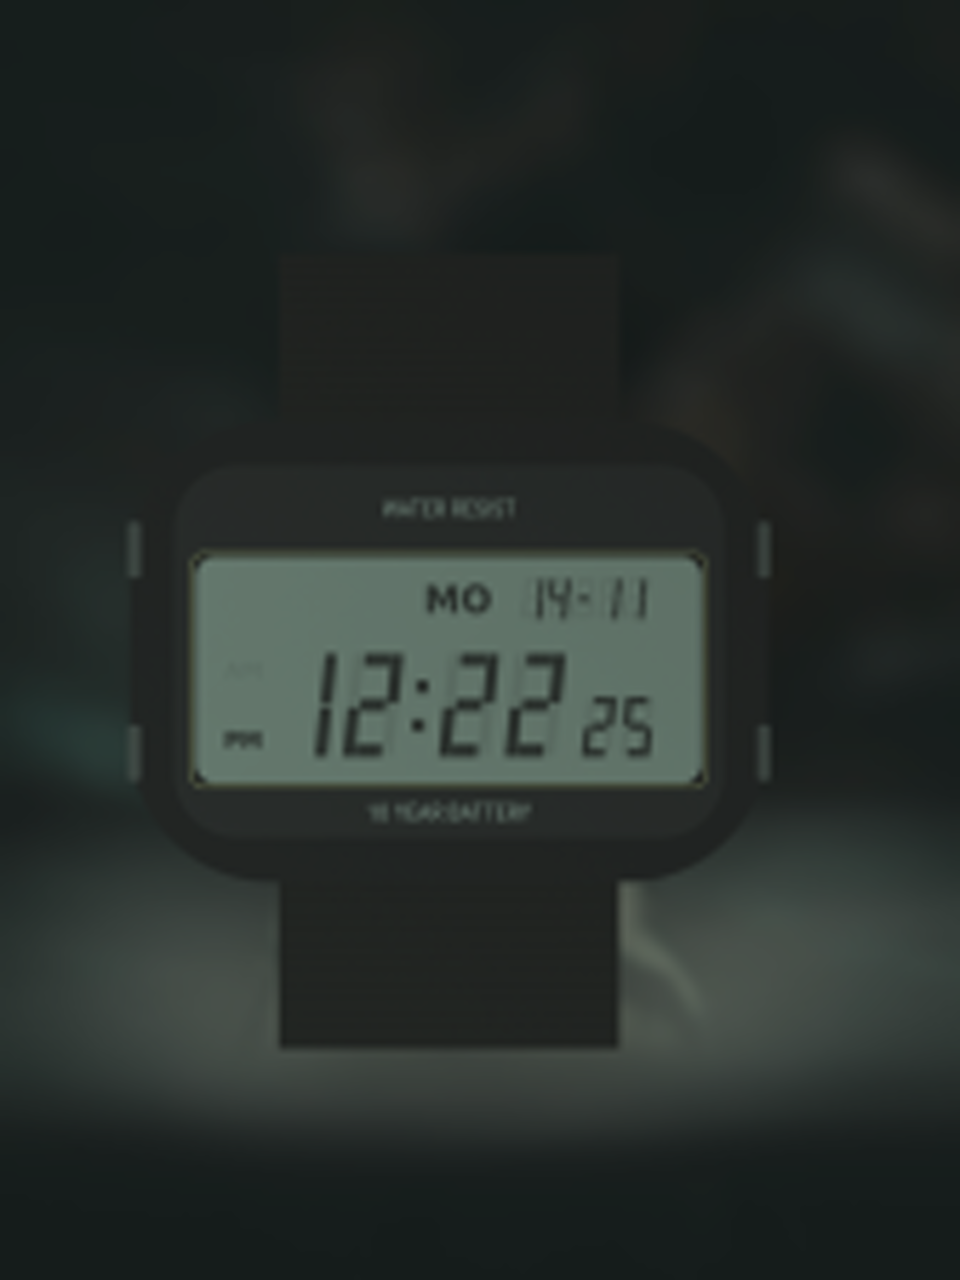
12:22:25
